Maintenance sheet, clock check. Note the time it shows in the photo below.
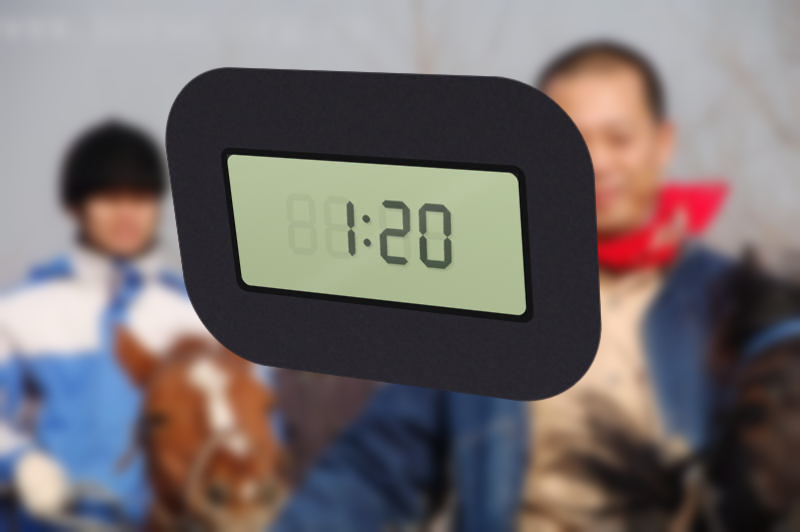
1:20
